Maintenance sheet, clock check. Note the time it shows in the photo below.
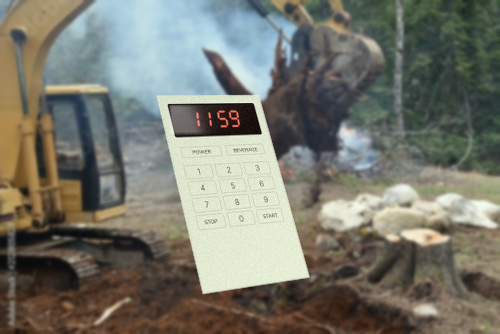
11:59
